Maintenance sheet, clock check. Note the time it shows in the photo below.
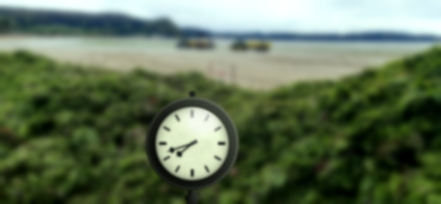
7:42
